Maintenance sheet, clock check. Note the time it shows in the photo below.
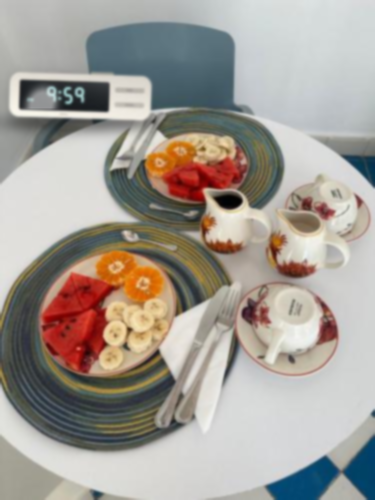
9:59
